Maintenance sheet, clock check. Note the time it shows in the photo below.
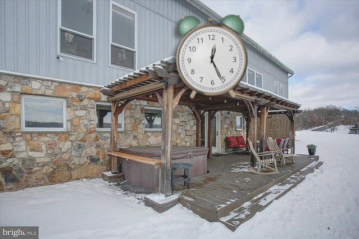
12:26
